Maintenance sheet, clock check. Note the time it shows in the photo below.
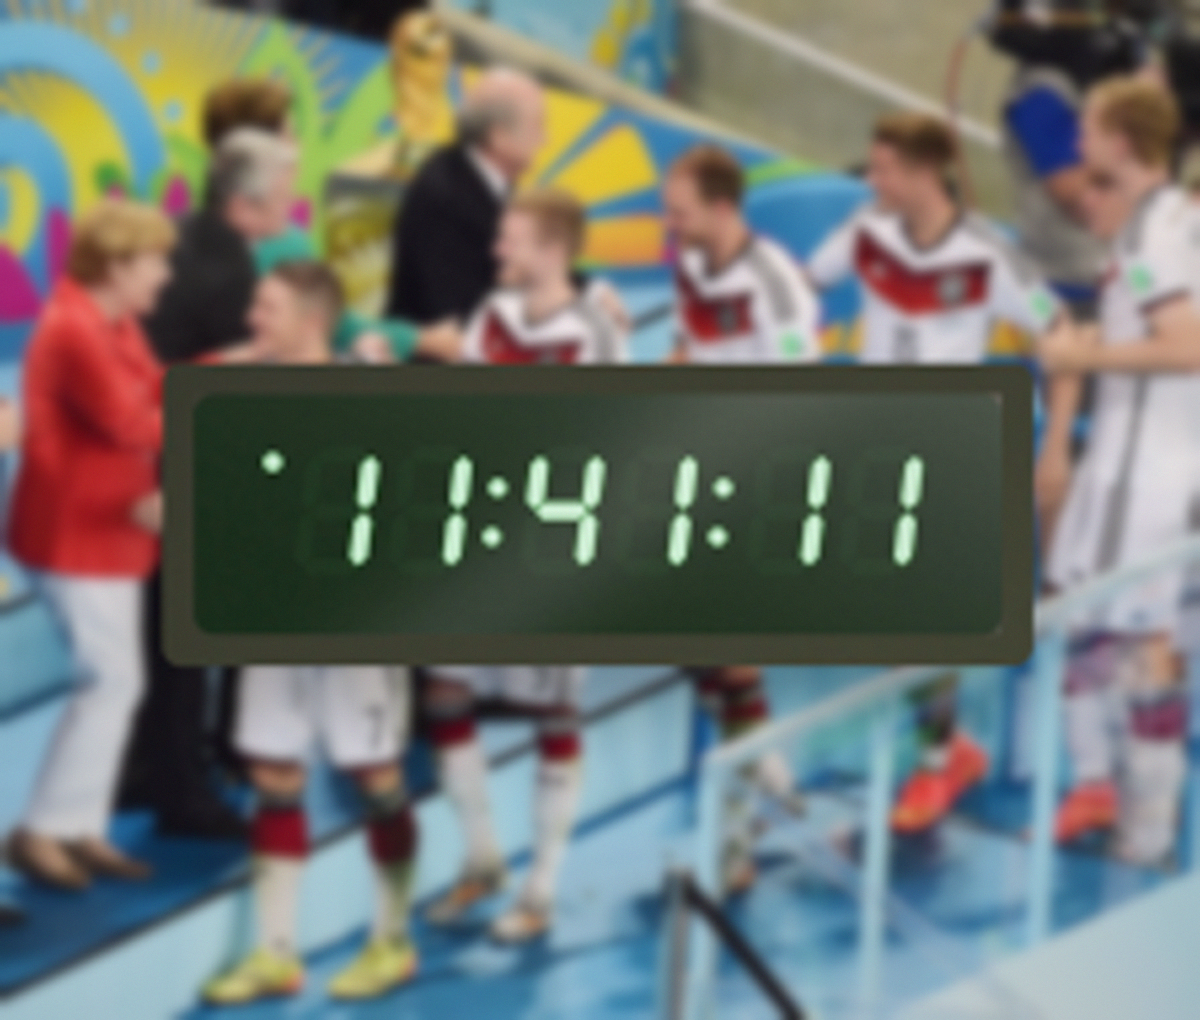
11:41:11
